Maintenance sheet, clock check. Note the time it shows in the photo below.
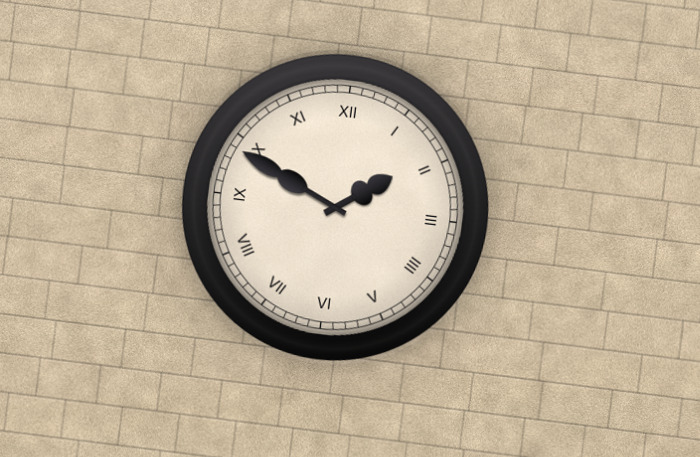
1:49
